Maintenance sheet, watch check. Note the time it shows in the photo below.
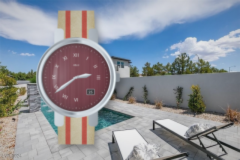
2:39
